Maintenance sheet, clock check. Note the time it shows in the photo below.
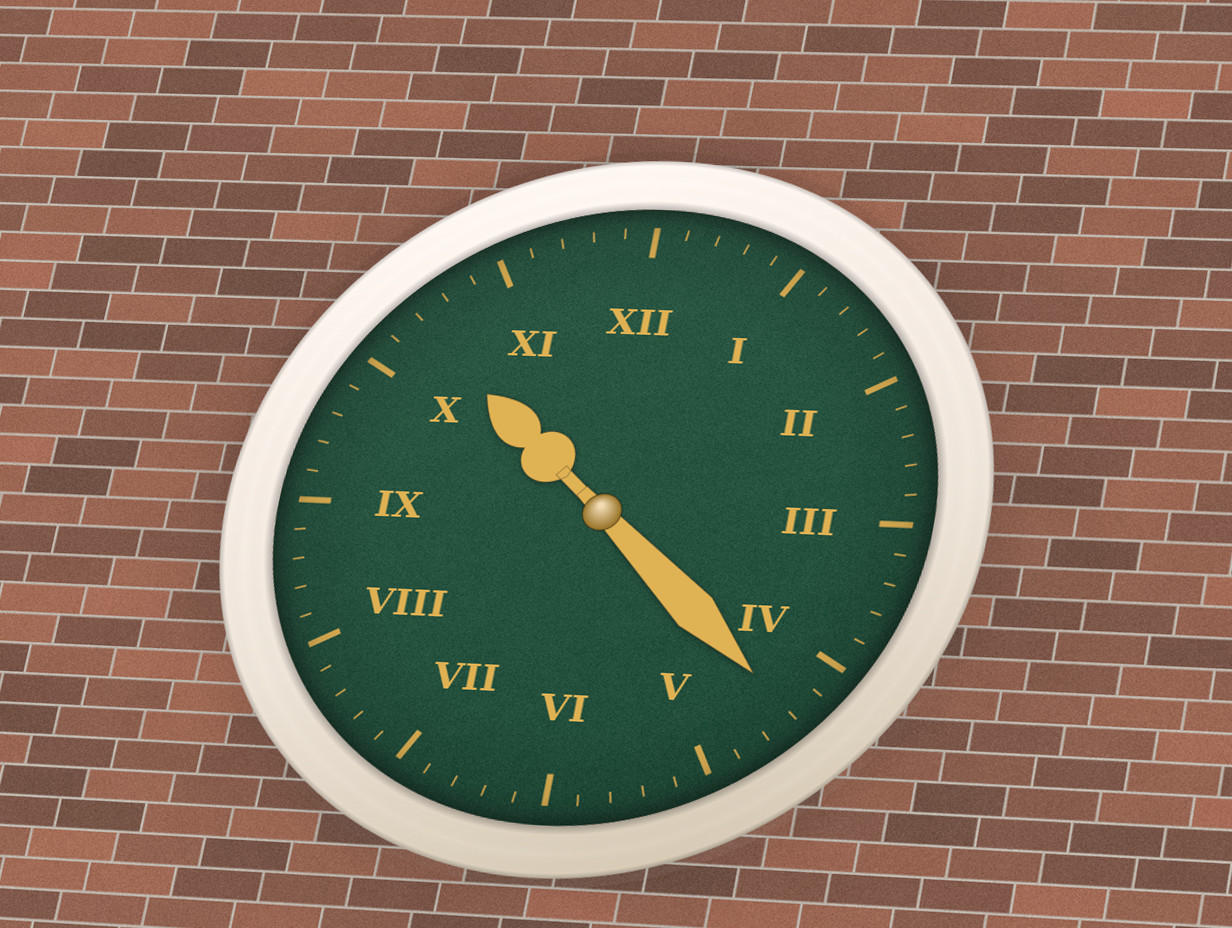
10:22
